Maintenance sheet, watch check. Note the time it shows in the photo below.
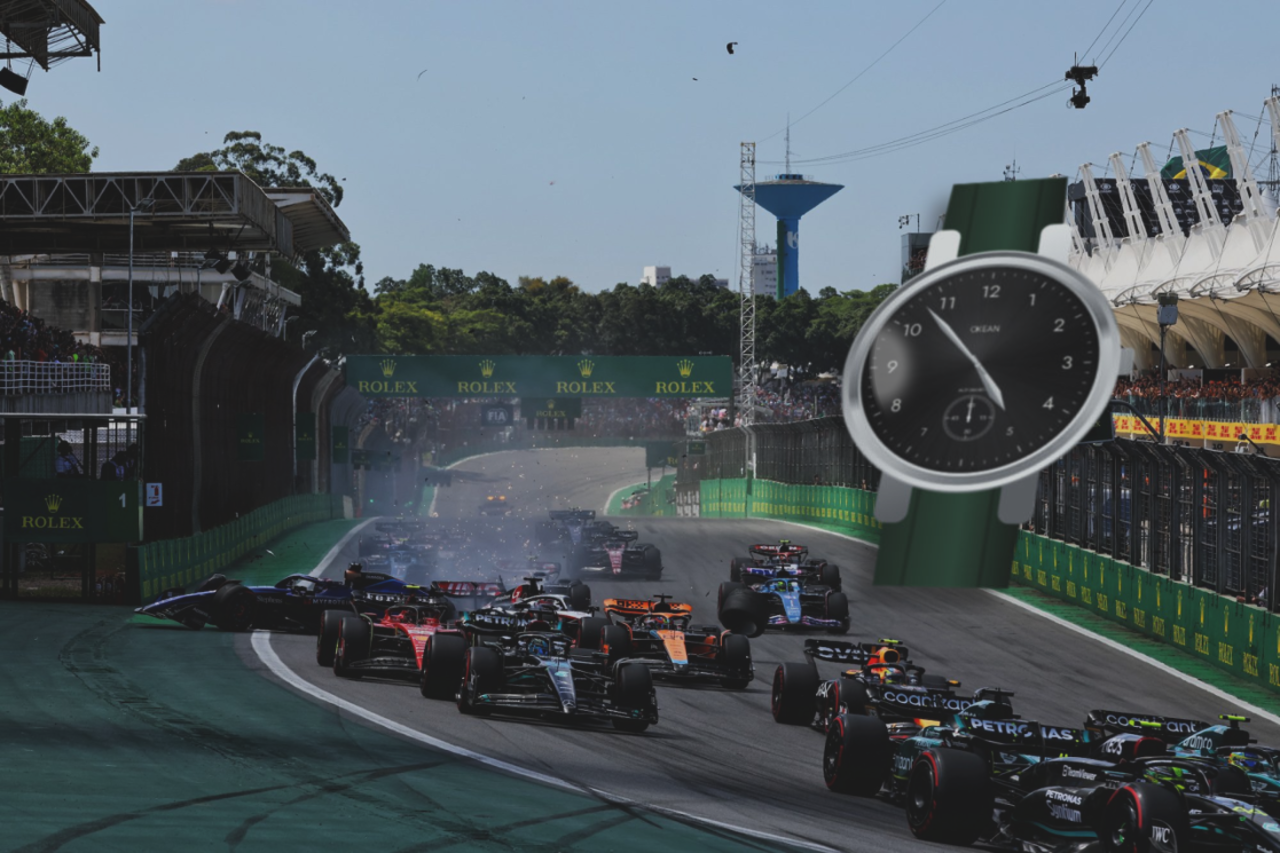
4:53
